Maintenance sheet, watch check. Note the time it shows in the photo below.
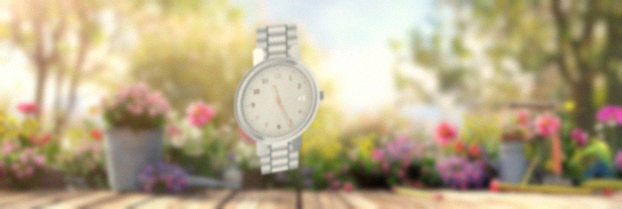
11:26
